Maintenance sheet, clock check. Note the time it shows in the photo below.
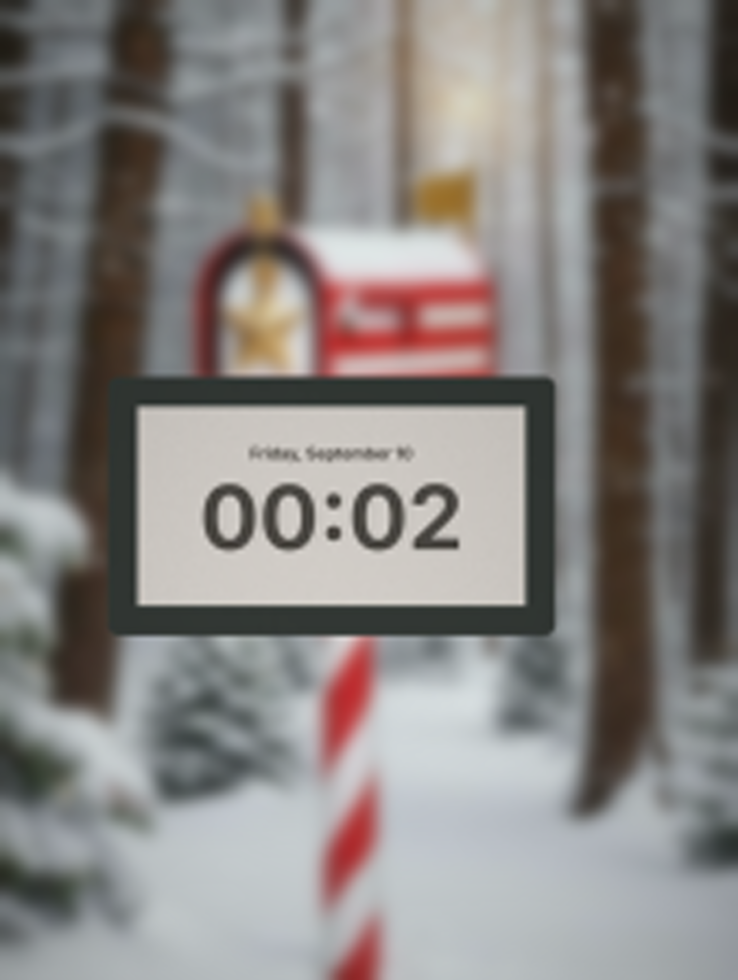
0:02
